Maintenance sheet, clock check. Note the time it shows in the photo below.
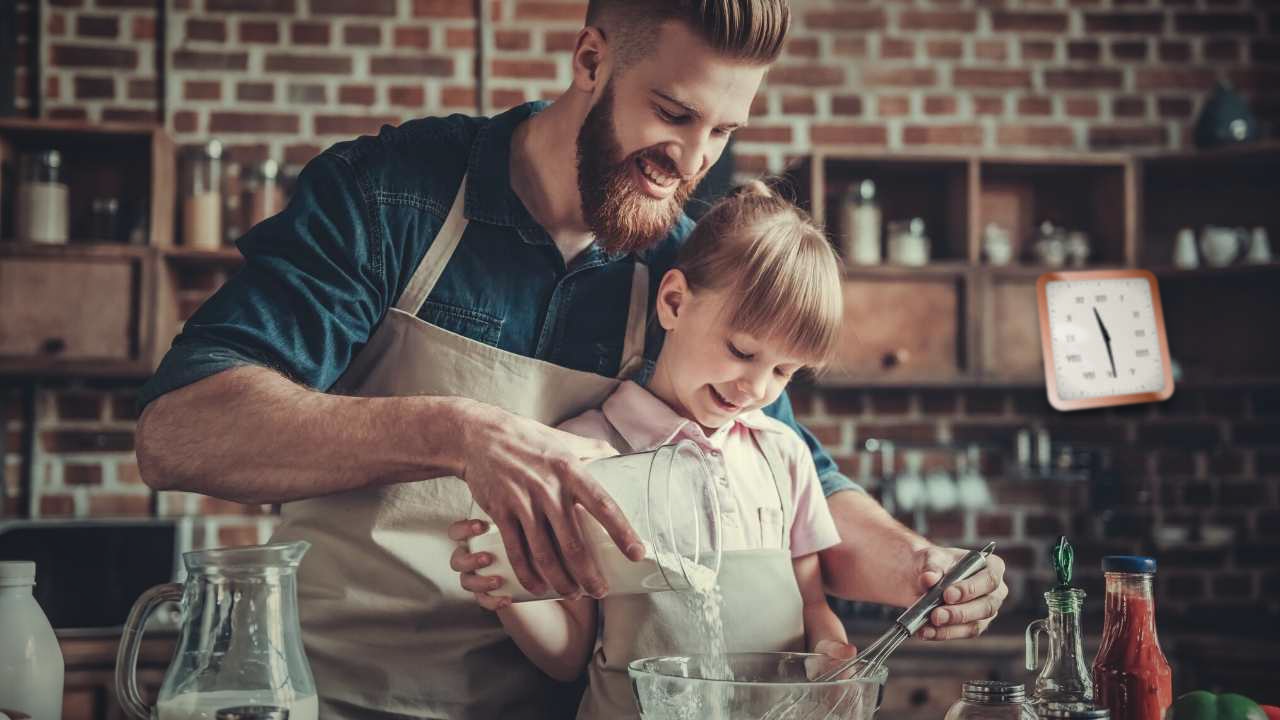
11:29
